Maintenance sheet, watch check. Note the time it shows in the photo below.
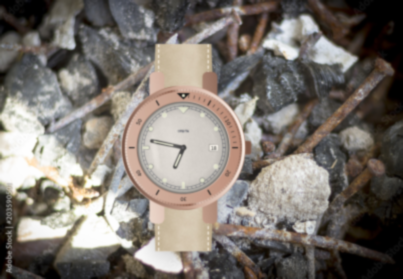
6:47
